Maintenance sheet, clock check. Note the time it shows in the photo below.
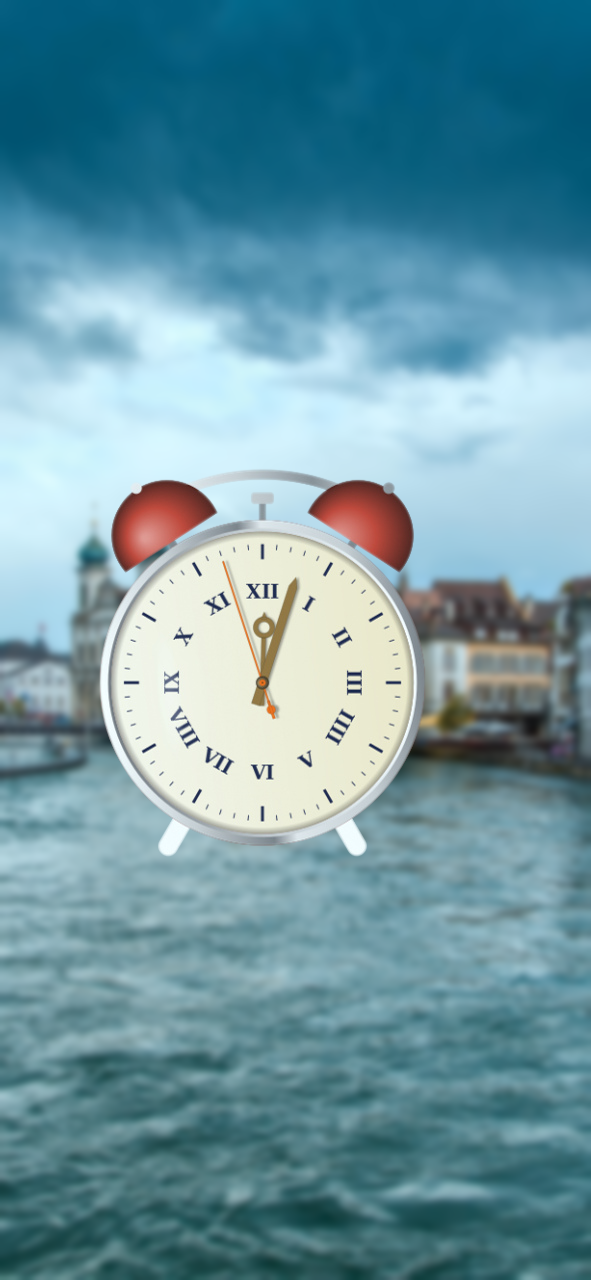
12:02:57
